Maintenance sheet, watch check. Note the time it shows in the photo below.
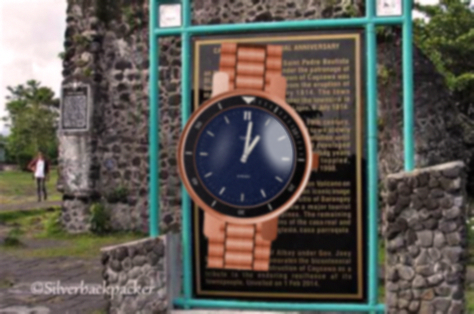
1:01
